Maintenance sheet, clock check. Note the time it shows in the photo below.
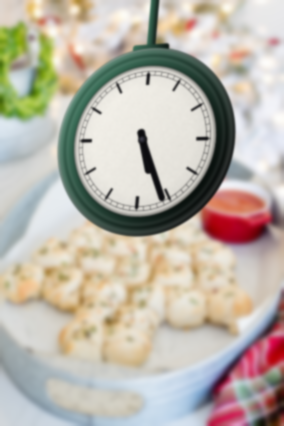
5:26
